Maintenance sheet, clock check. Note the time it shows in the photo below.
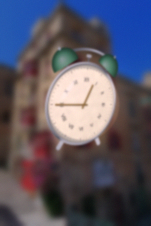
12:45
